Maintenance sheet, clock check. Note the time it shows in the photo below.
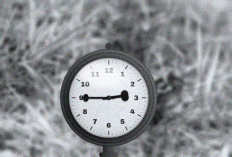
2:45
